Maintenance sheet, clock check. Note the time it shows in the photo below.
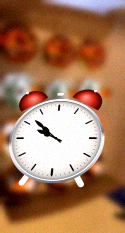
9:52
